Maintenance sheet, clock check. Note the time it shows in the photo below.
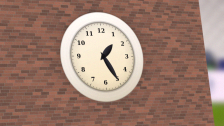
1:25
